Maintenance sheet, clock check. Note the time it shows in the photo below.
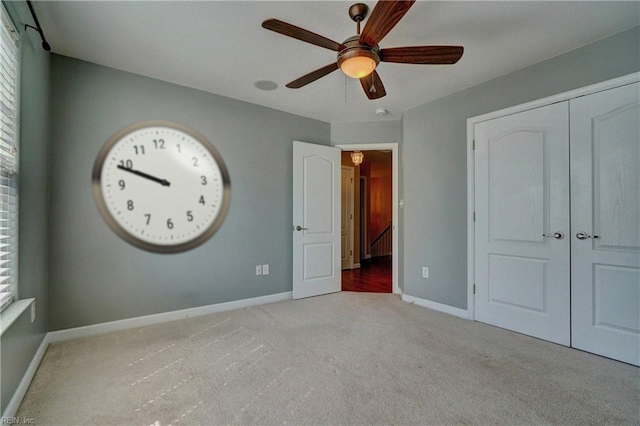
9:49
